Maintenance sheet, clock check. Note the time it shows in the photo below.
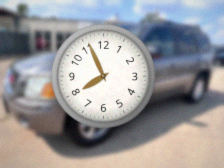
7:56
